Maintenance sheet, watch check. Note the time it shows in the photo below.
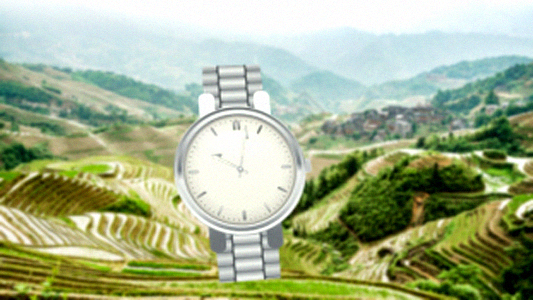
10:02
